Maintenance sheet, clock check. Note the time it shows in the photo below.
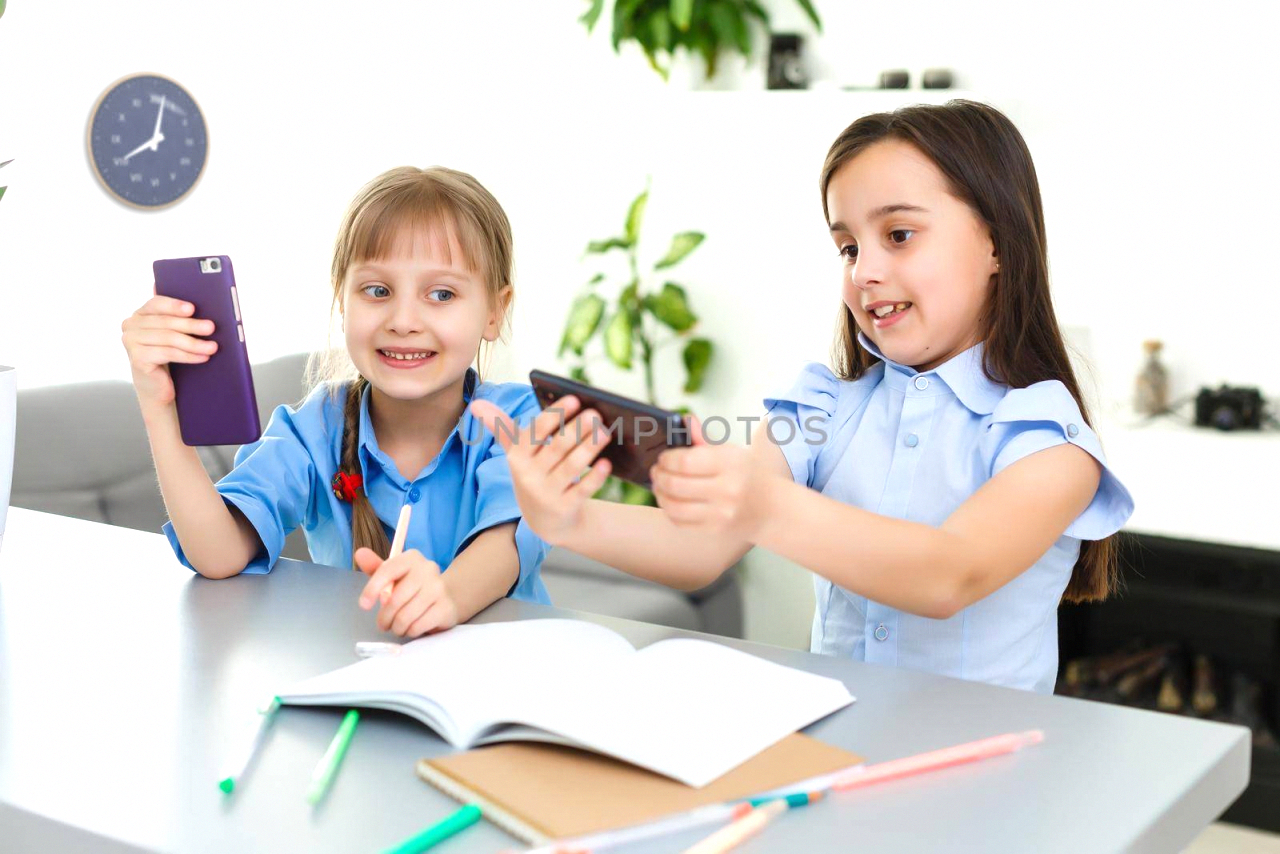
8:02
